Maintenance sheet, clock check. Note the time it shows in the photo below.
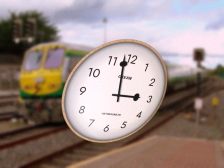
2:58
